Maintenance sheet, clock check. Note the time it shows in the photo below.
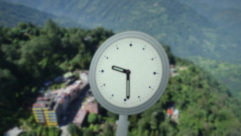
9:29
